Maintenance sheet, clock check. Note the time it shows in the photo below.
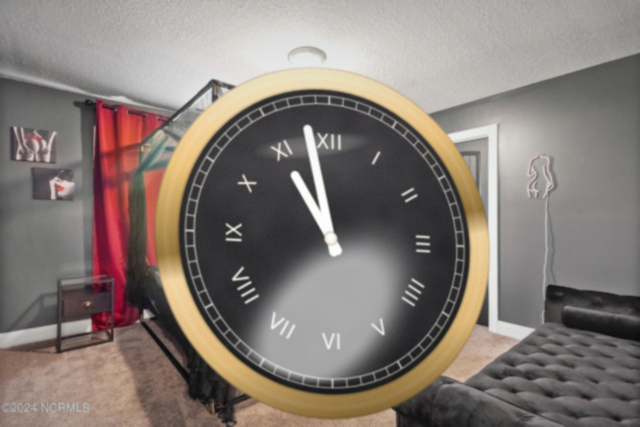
10:58
